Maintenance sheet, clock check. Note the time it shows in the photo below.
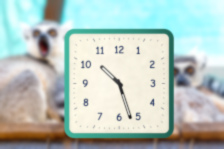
10:27
